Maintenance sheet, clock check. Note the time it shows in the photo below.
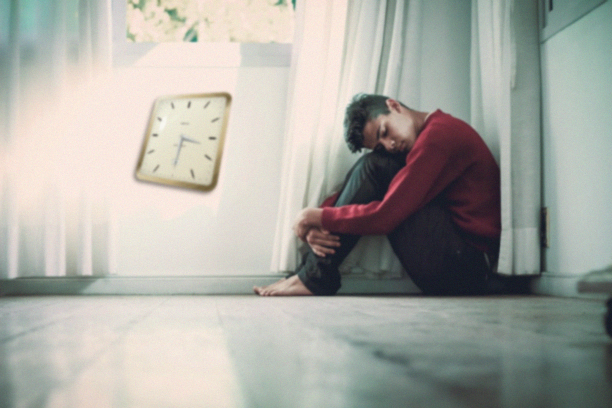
3:30
